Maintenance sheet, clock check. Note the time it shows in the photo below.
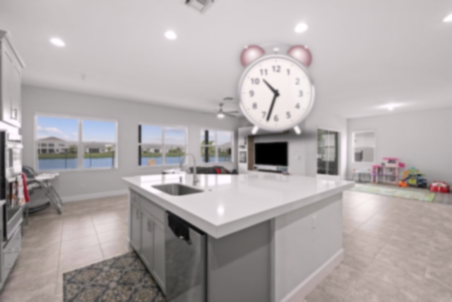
10:33
